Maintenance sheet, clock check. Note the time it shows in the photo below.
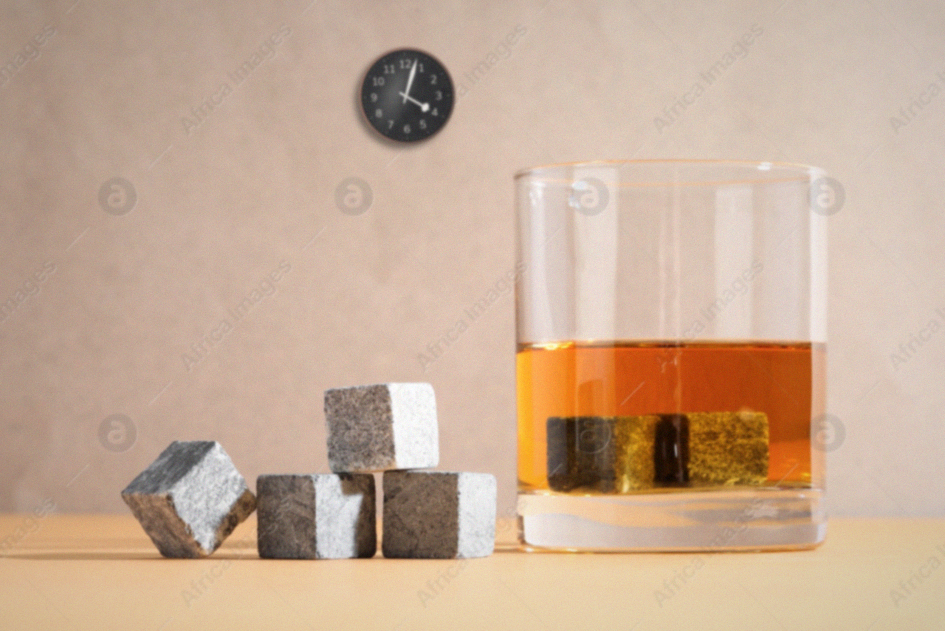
4:03
